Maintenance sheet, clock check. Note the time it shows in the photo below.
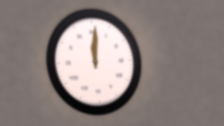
12:01
